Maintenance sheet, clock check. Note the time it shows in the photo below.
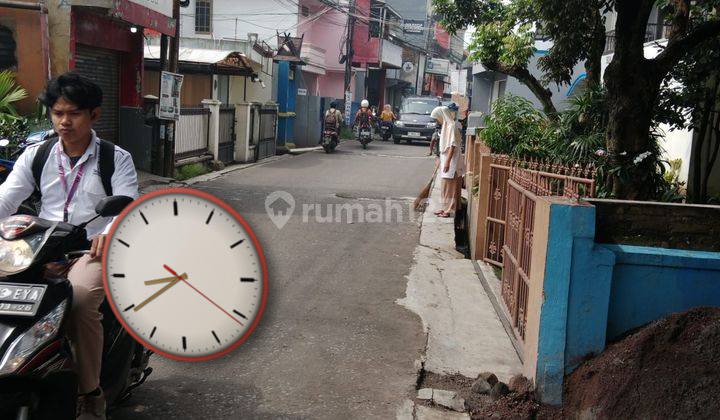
8:39:21
